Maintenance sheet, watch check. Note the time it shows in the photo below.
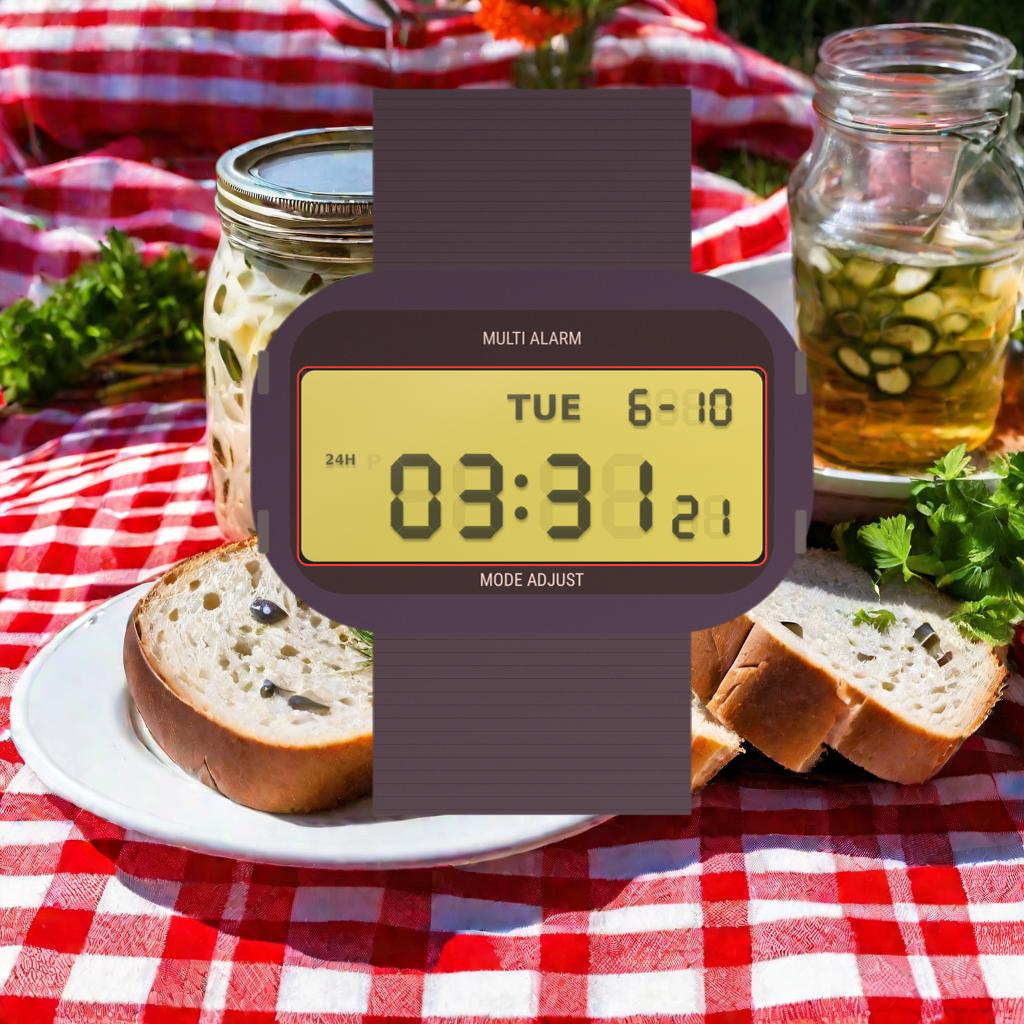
3:31:21
